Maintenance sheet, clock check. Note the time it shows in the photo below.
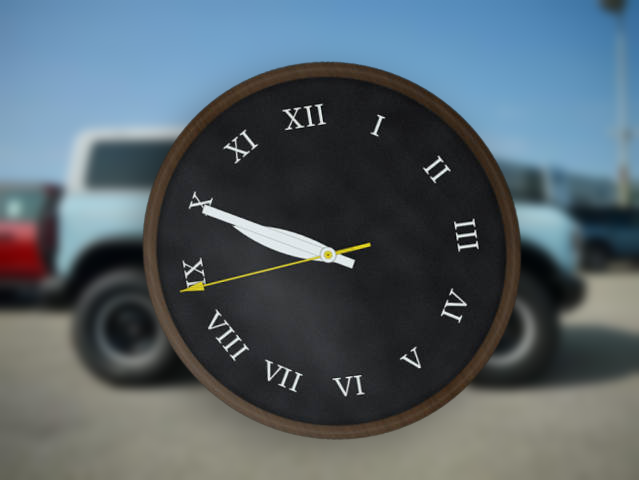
9:49:44
